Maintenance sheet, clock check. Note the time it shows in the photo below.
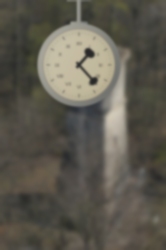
1:23
